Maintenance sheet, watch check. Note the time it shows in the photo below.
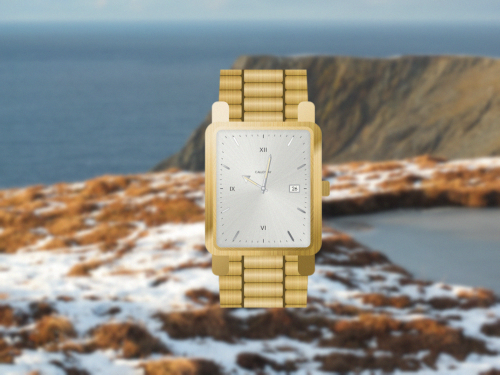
10:02
